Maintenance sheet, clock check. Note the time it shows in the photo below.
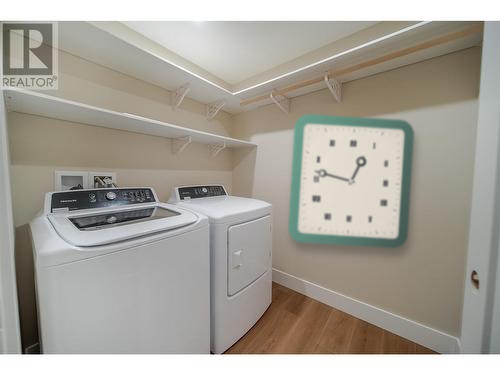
12:47
